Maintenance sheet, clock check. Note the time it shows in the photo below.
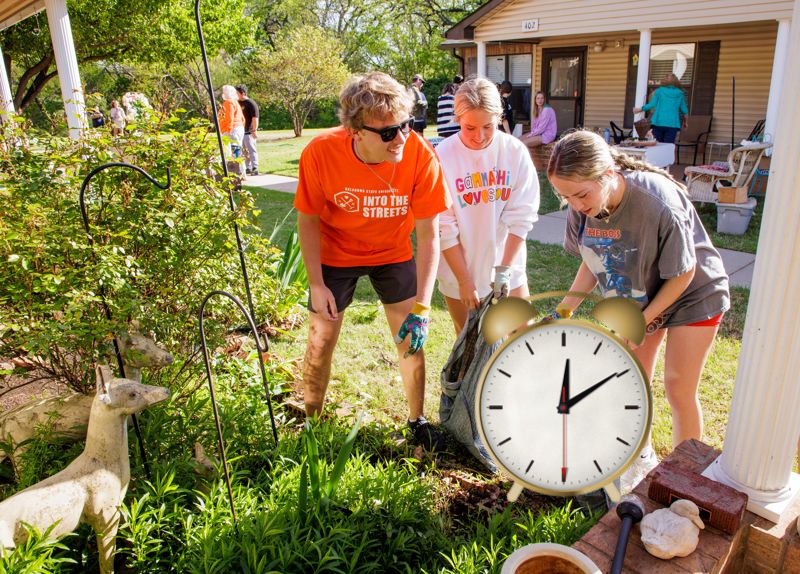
12:09:30
